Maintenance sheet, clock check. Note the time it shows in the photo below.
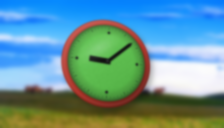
9:08
